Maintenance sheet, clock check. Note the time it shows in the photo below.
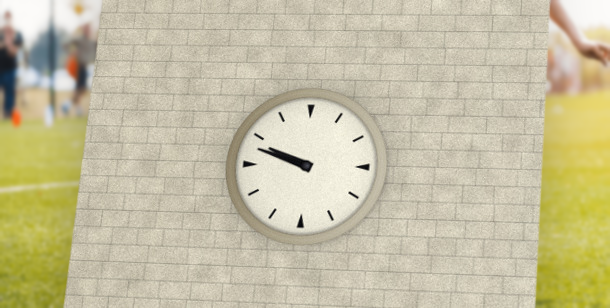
9:48
